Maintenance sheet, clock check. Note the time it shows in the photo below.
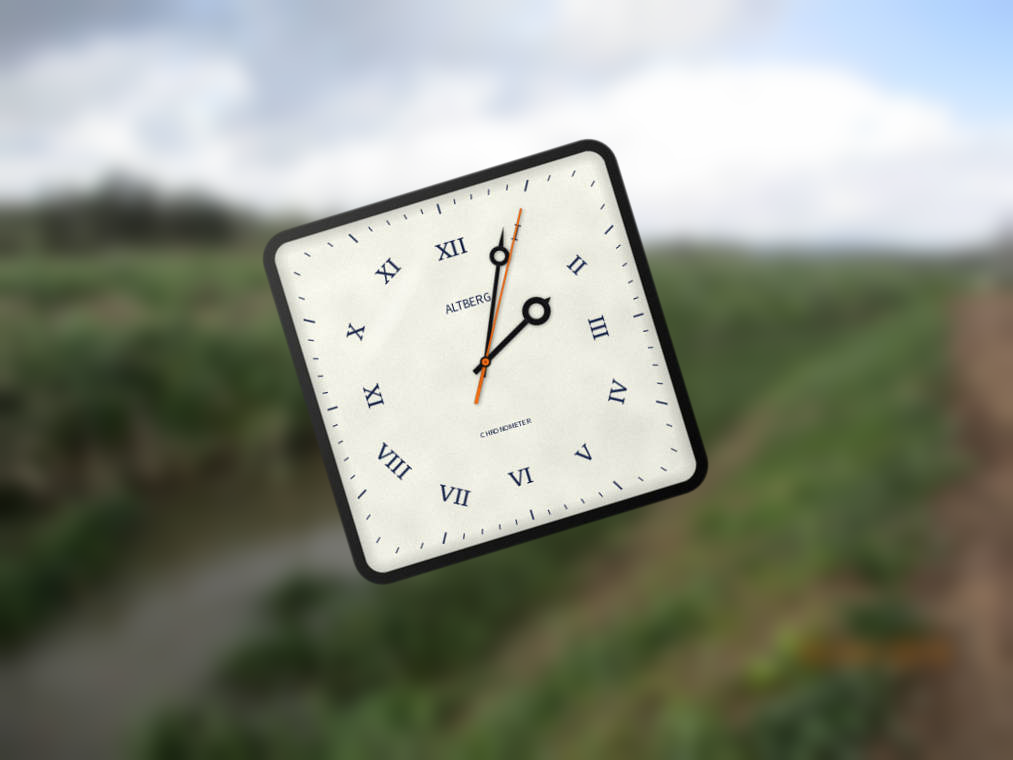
2:04:05
